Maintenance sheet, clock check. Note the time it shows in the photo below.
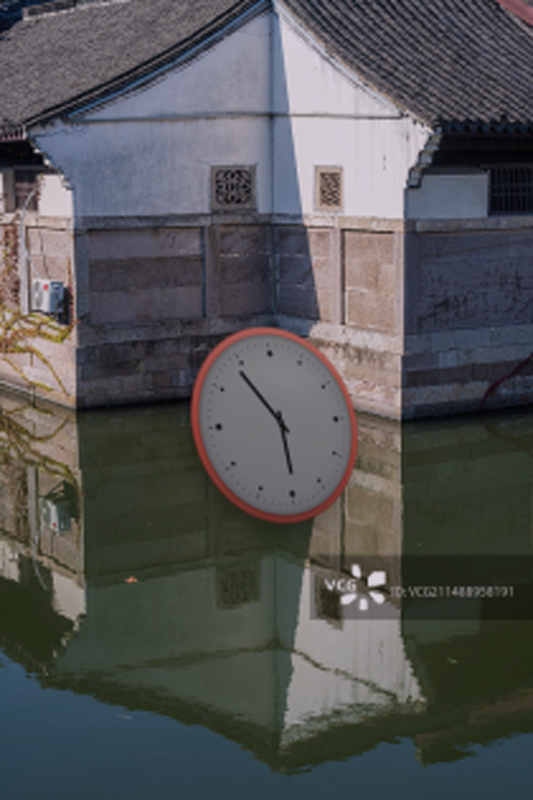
5:54
